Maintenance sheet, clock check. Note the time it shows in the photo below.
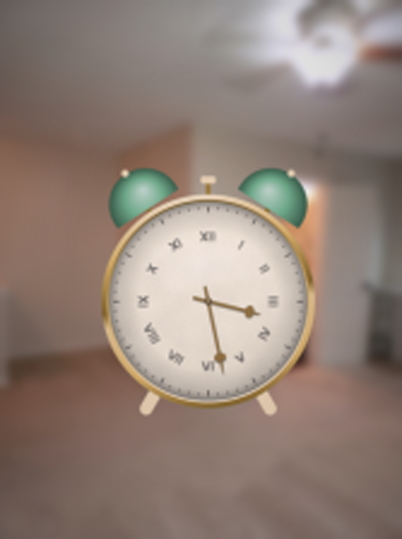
3:28
